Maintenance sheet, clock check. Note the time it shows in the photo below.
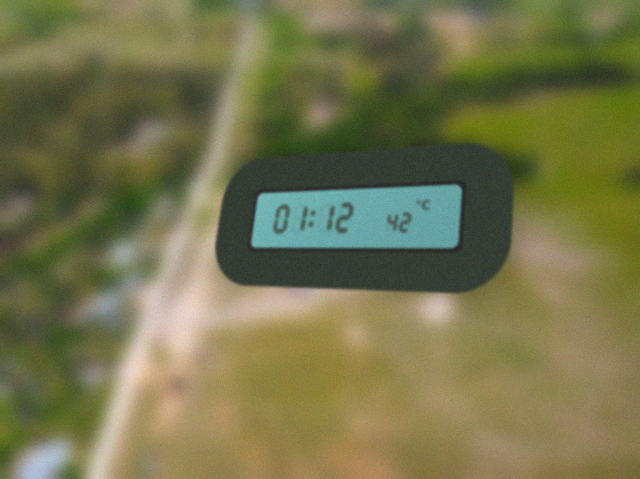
1:12
